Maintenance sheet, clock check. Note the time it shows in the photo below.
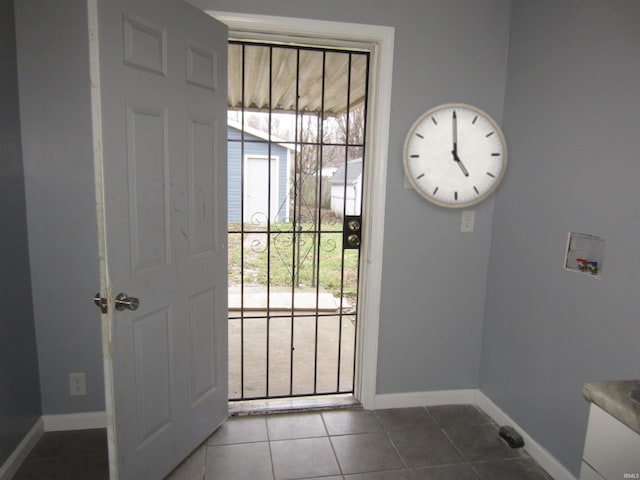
5:00
